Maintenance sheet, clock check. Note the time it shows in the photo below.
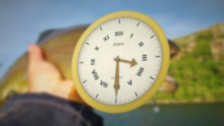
3:30
